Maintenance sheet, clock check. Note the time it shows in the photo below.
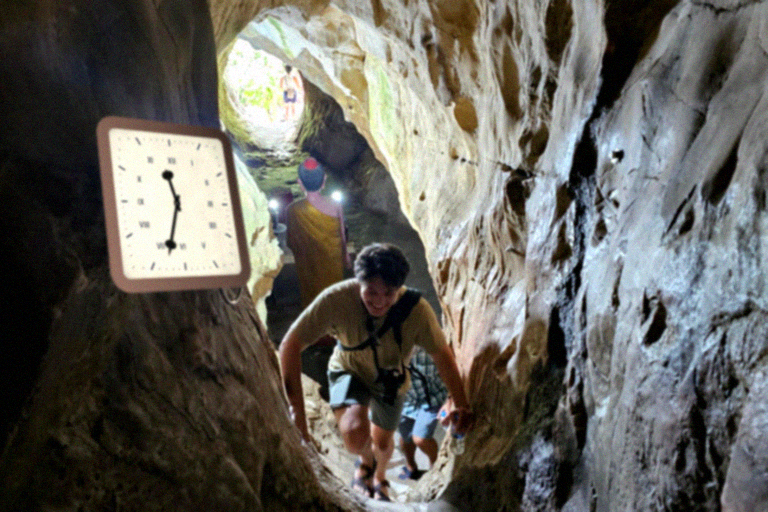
11:33
